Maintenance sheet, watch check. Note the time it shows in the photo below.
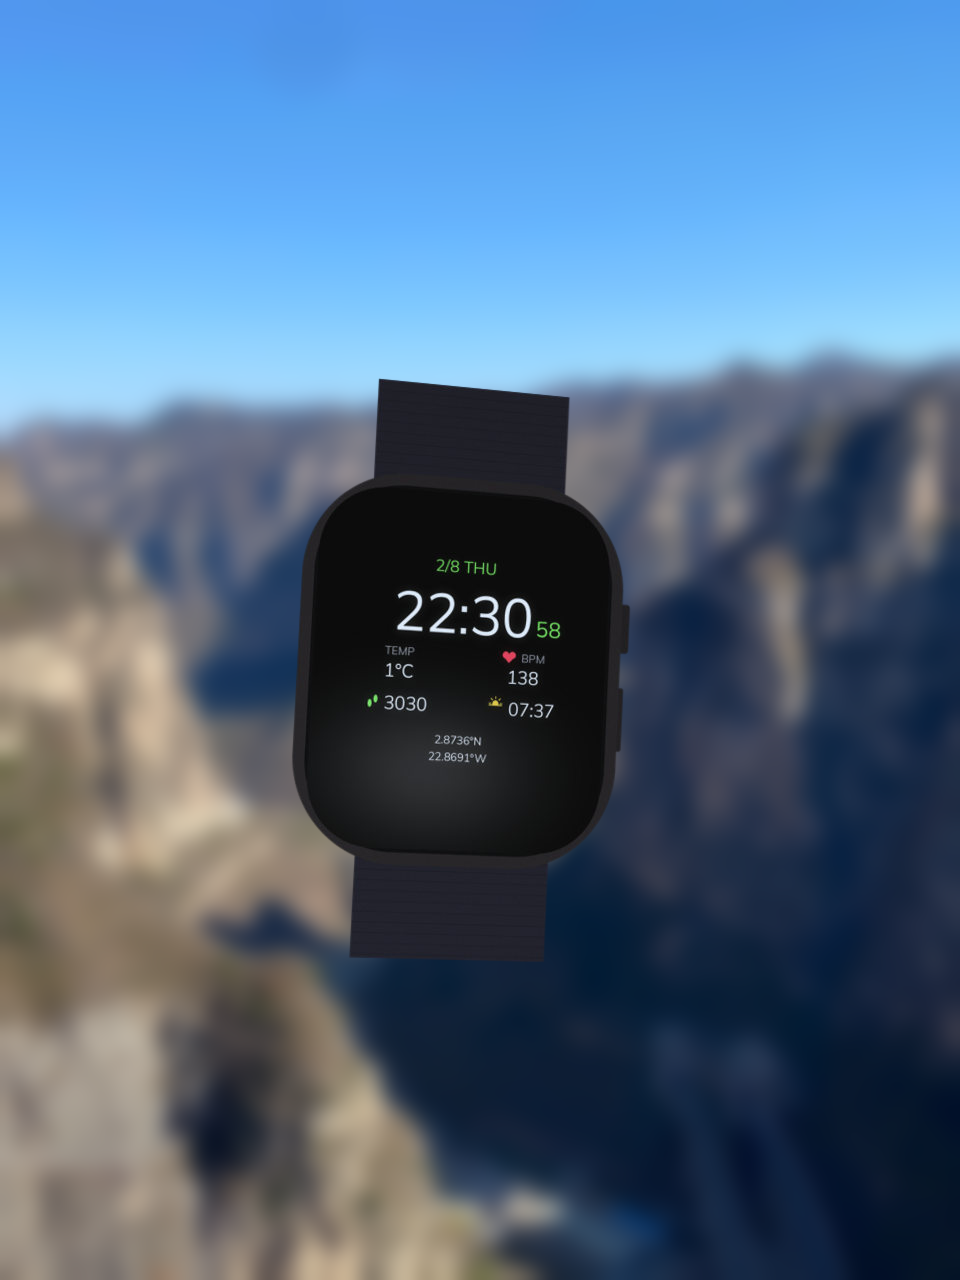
22:30:58
